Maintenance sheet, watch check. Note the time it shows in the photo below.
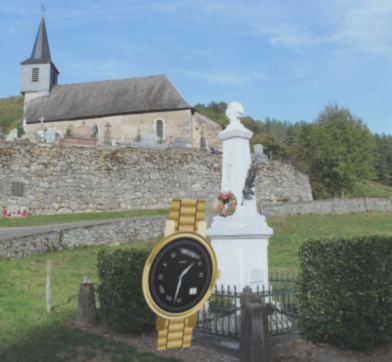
1:32
